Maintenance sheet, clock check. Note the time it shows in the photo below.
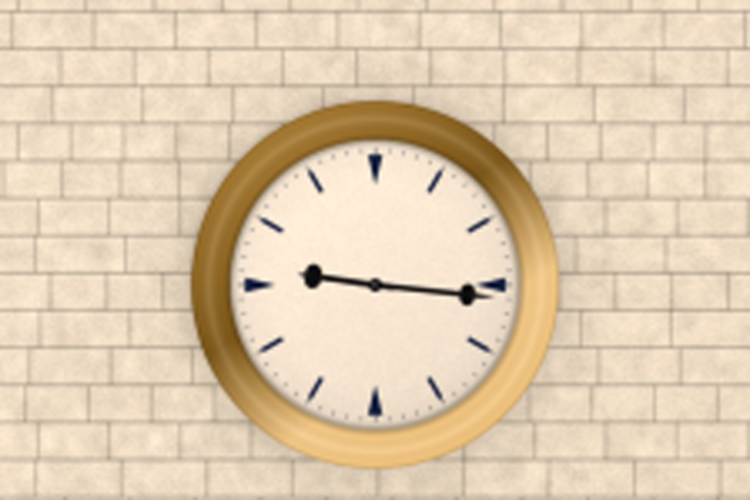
9:16
